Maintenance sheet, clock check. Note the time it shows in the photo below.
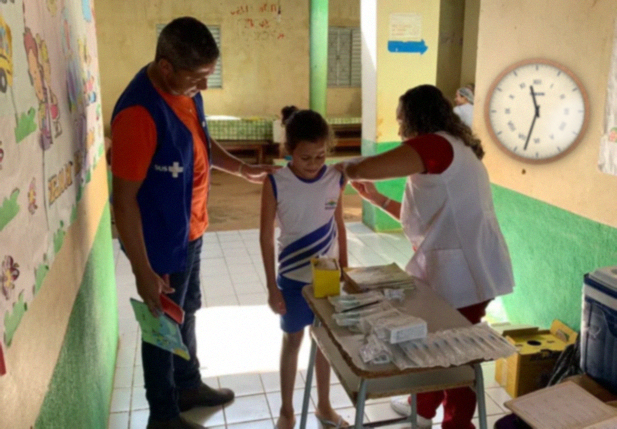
11:33
